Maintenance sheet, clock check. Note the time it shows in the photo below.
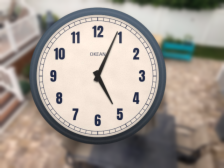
5:04
